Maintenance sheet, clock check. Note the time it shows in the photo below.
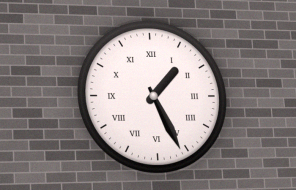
1:26
